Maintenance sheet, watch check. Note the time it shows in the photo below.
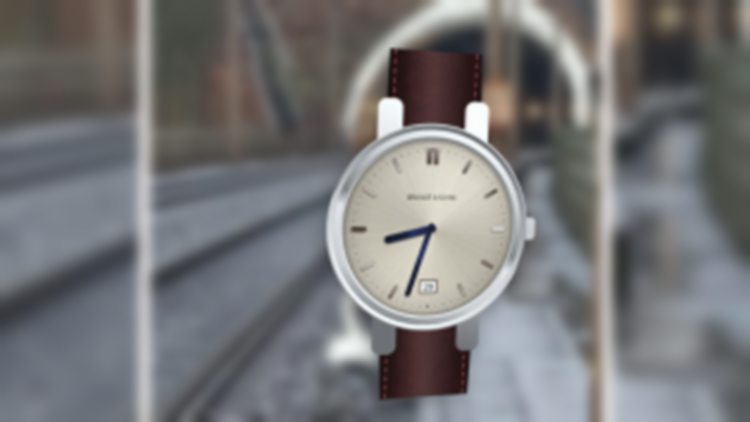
8:33
